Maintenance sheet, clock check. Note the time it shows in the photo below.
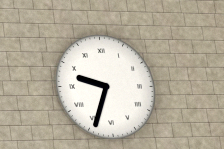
9:34
